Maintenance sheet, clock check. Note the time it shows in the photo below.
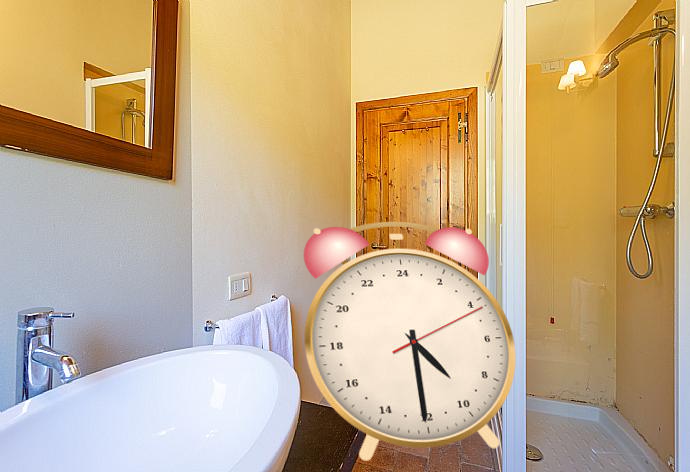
9:30:11
